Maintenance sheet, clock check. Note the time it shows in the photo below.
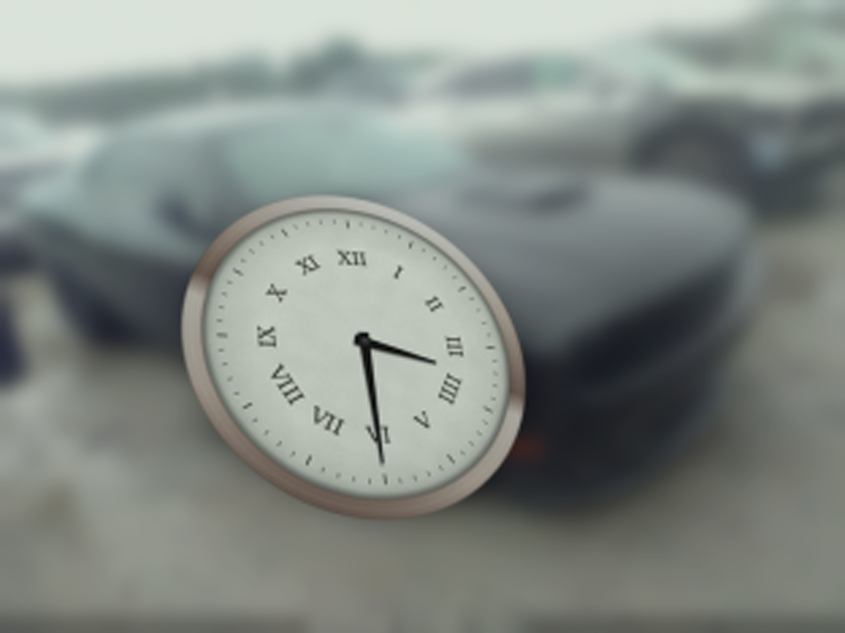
3:30
